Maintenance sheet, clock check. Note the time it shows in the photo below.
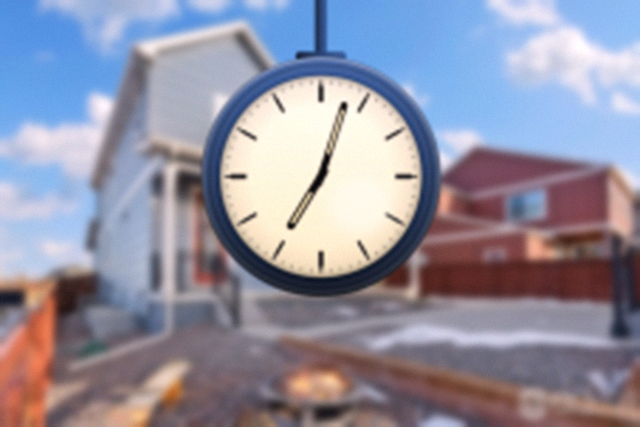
7:03
